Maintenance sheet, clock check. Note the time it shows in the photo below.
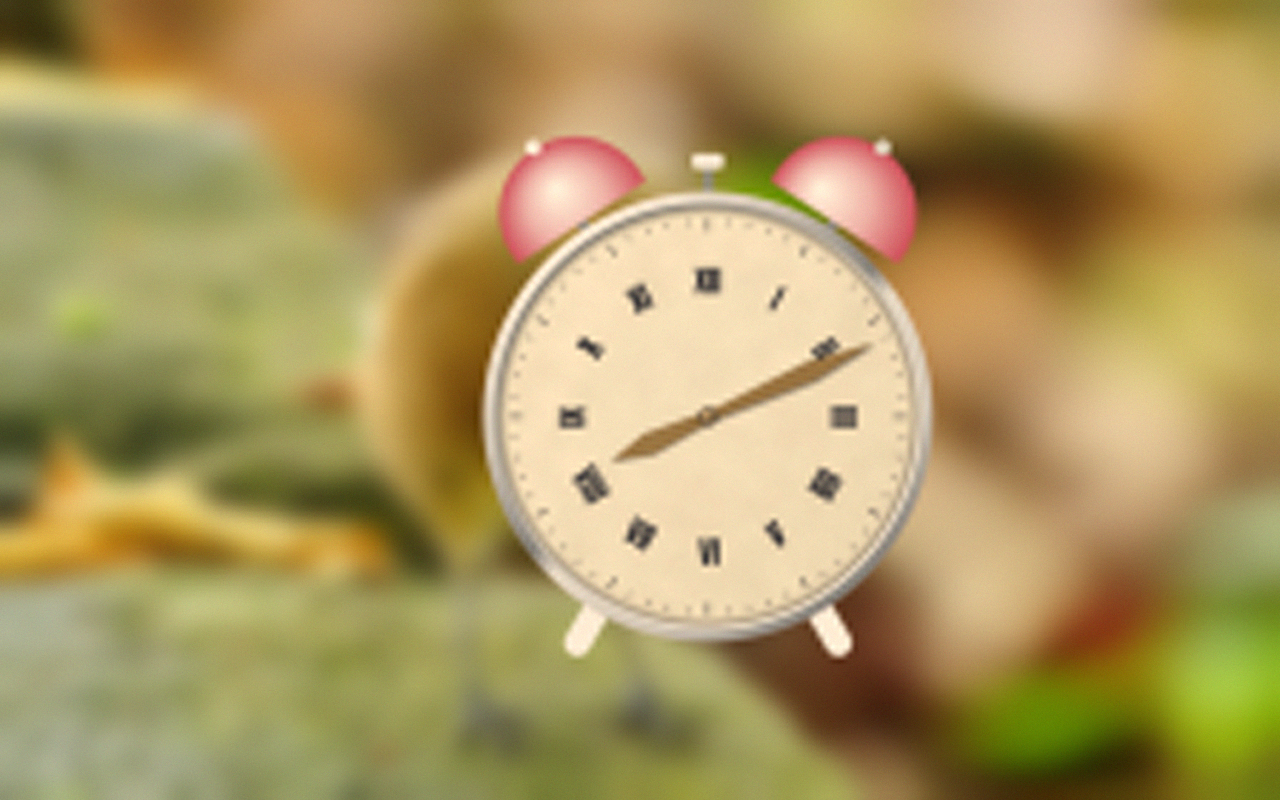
8:11
